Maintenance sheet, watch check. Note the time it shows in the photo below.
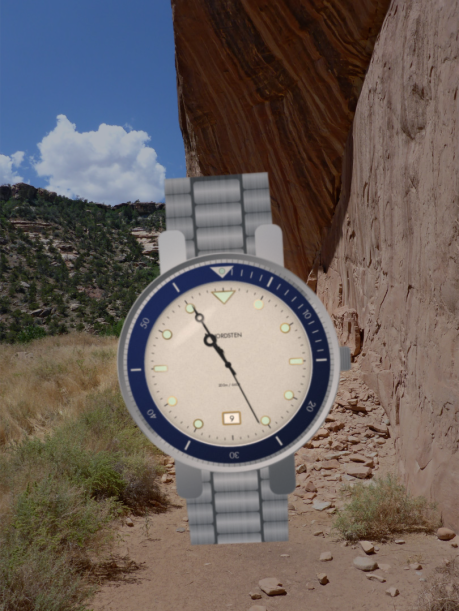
10:55:26
